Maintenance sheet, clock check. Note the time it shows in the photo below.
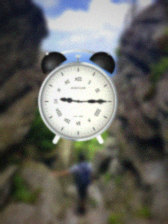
9:15
